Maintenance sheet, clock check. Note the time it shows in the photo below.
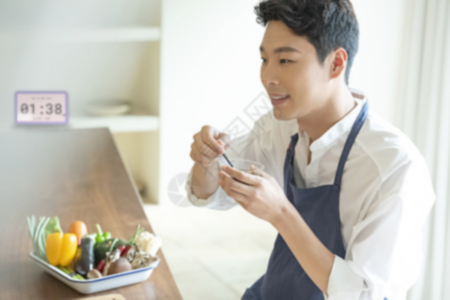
1:38
